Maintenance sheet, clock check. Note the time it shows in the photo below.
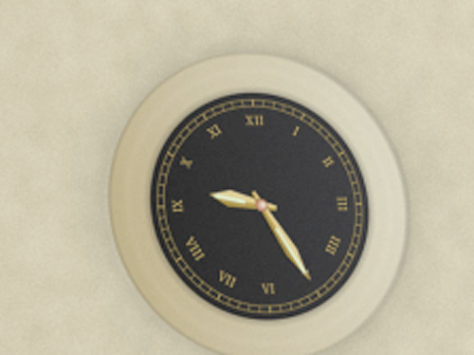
9:25
